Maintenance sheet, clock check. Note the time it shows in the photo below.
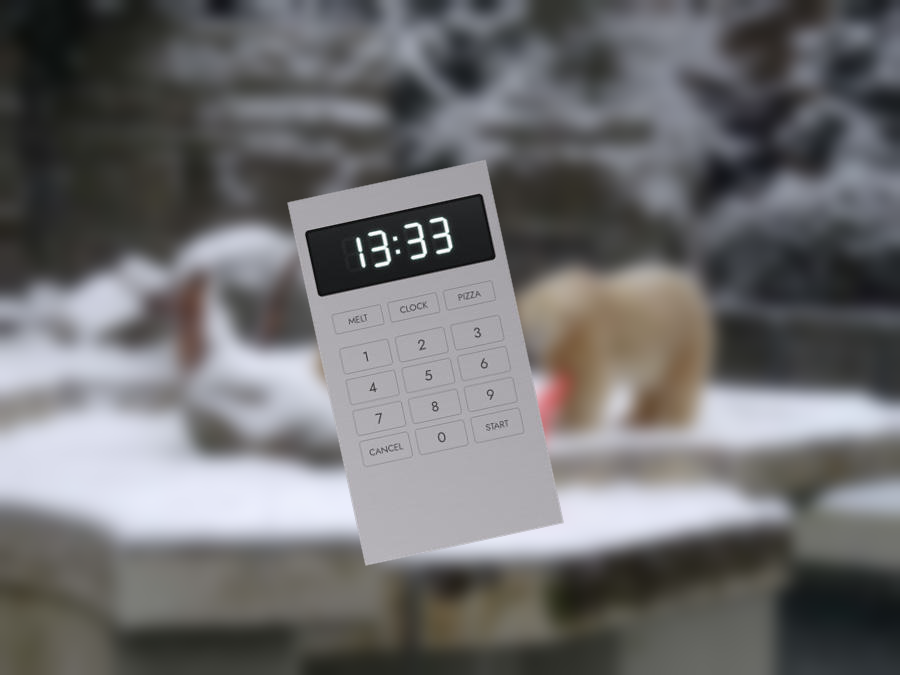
13:33
